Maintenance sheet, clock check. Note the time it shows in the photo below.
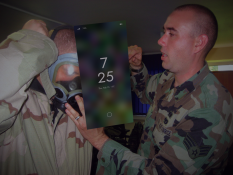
7:25
